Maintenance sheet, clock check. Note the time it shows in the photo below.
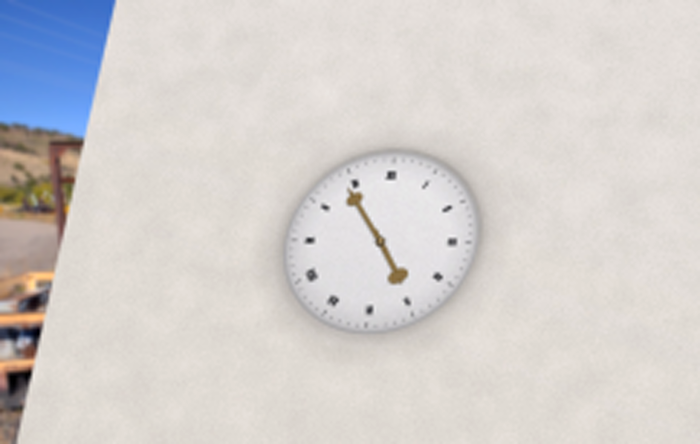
4:54
